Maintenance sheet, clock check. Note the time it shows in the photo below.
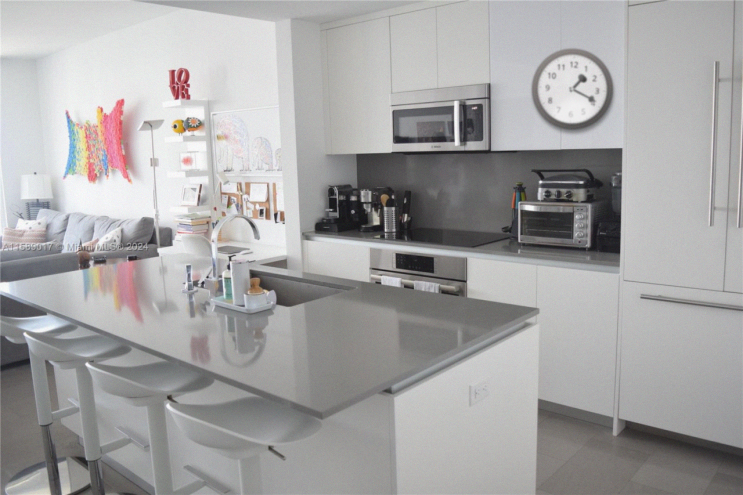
1:19
